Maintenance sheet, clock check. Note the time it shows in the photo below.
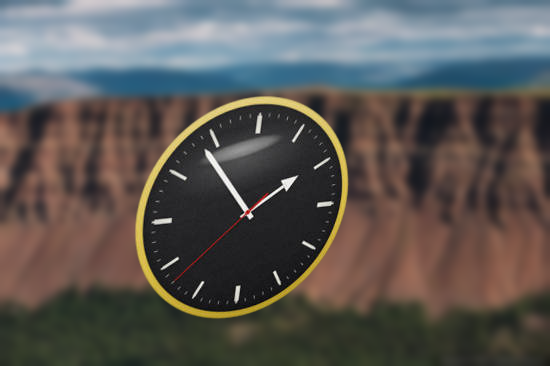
1:53:38
